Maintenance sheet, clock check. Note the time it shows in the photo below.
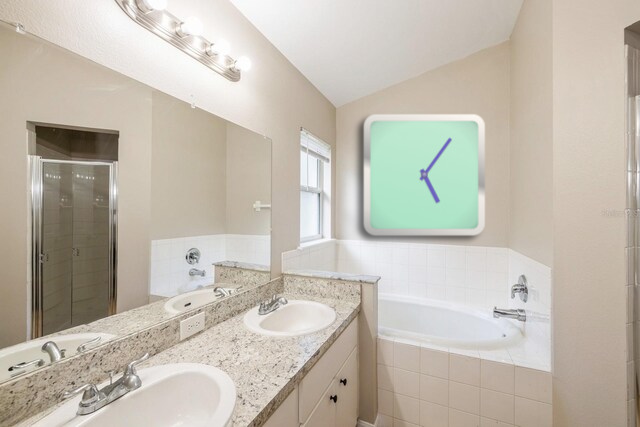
5:06
